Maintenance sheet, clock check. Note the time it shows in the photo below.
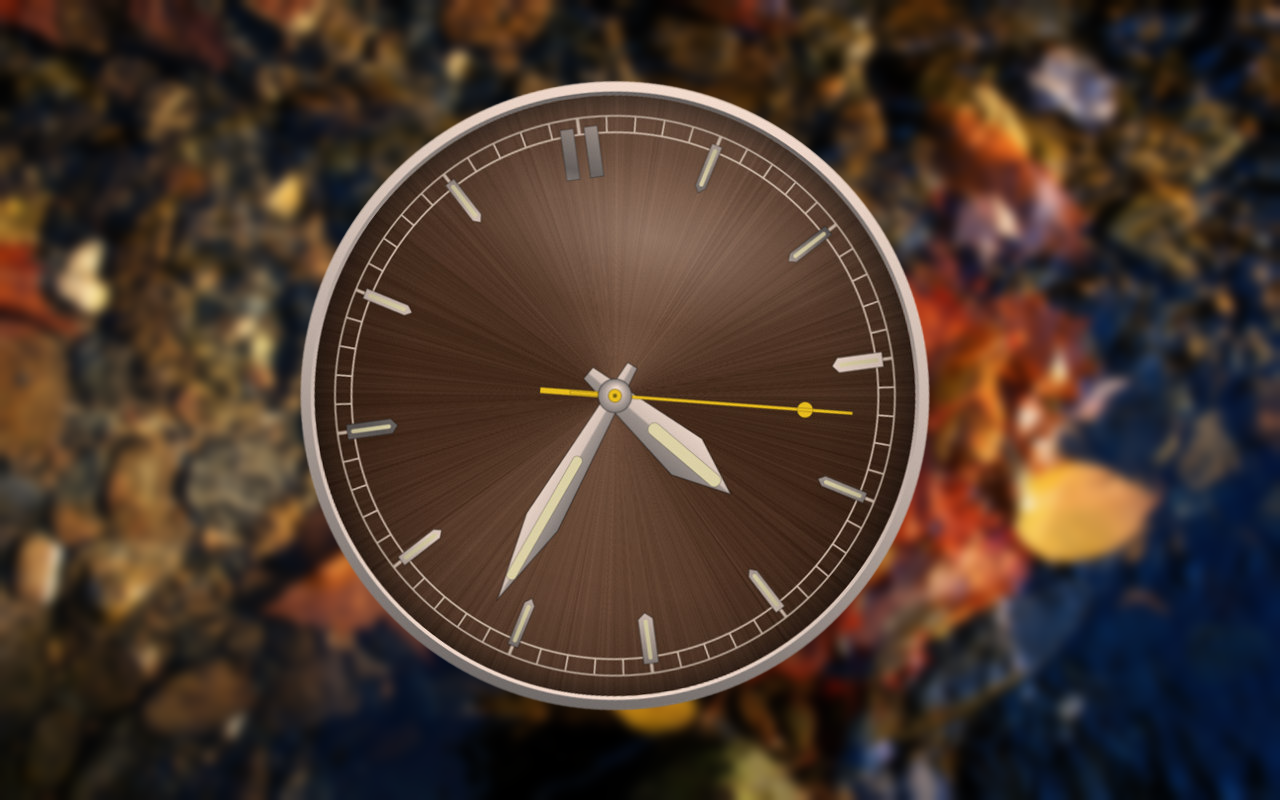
4:36:17
